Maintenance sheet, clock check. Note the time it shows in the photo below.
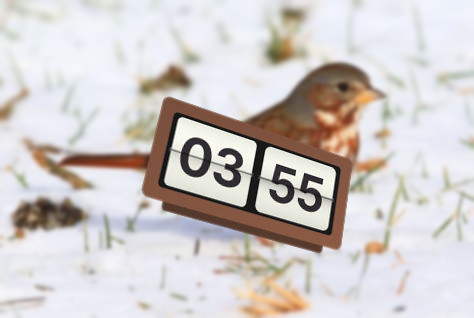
3:55
